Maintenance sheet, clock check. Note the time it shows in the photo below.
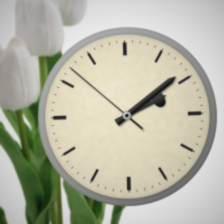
2:08:52
